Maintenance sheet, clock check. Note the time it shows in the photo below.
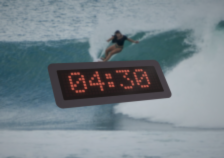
4:30
